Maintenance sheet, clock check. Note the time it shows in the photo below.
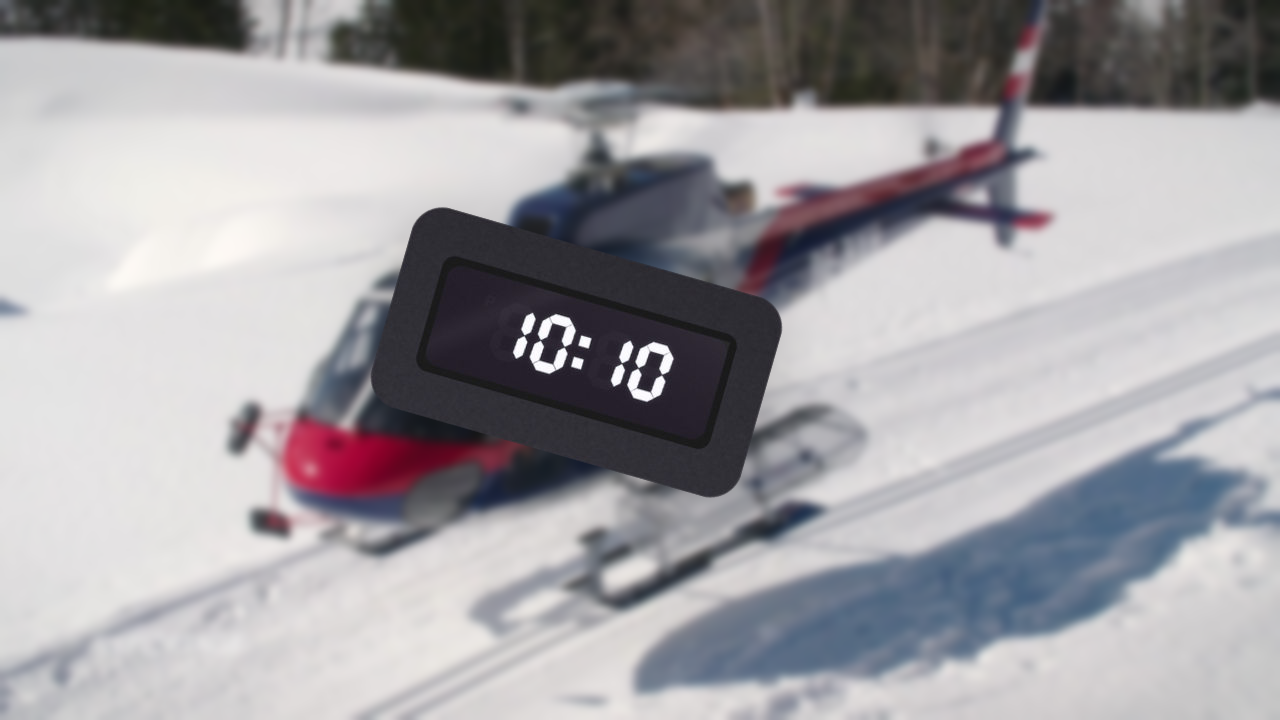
10:10
